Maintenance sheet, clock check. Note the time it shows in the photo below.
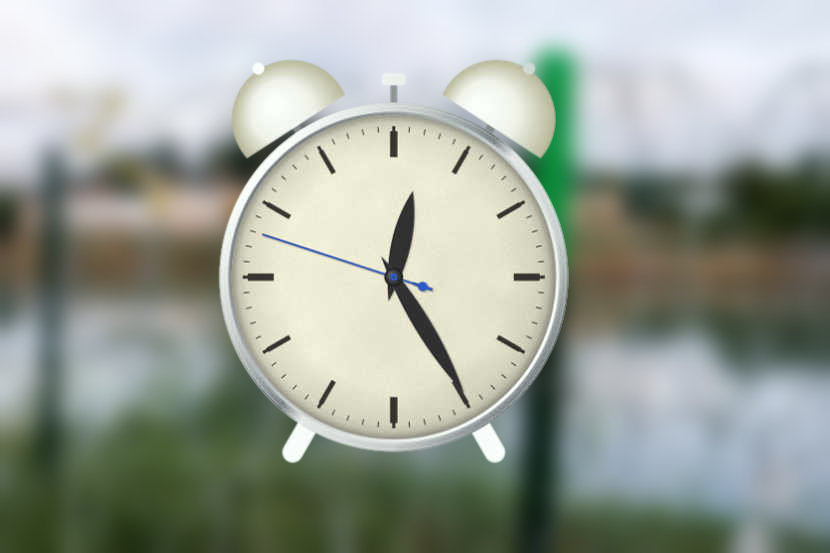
12:24:48
